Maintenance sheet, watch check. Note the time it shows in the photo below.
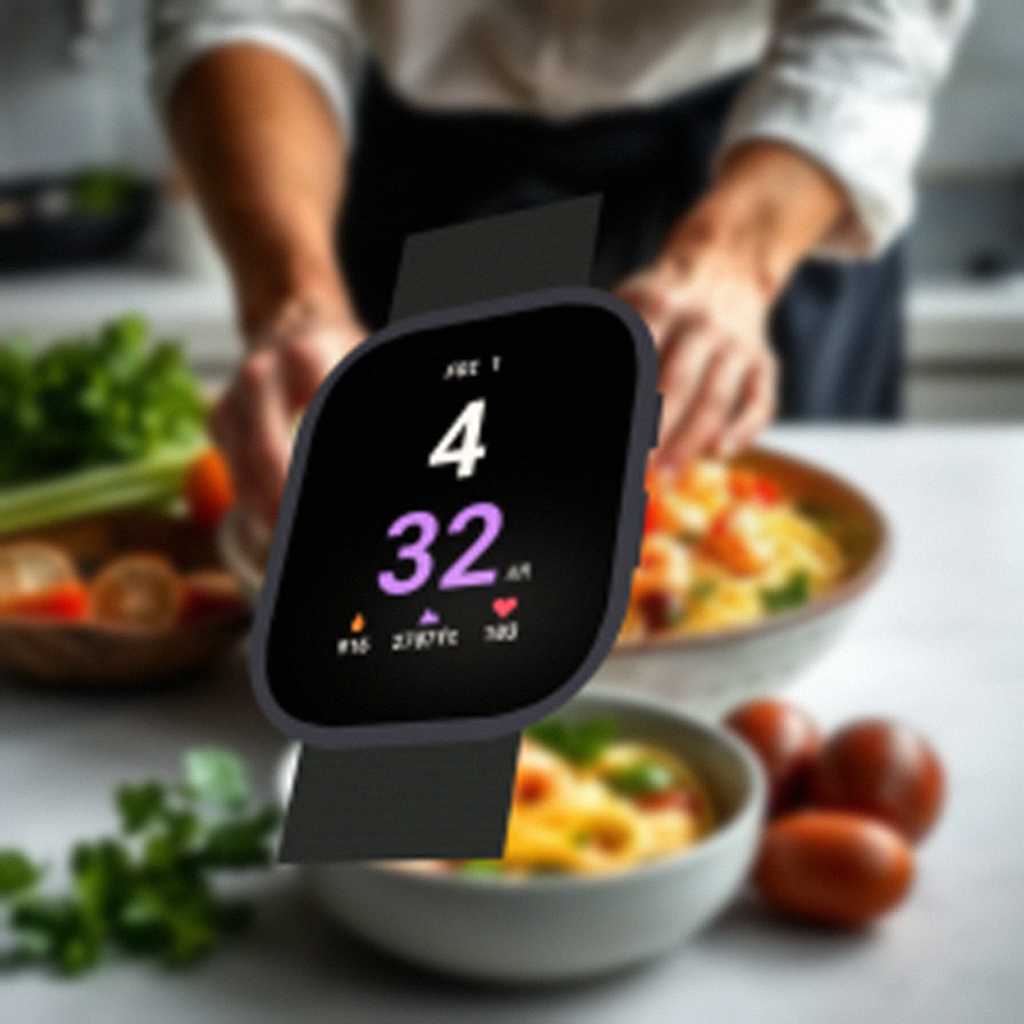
4:32
